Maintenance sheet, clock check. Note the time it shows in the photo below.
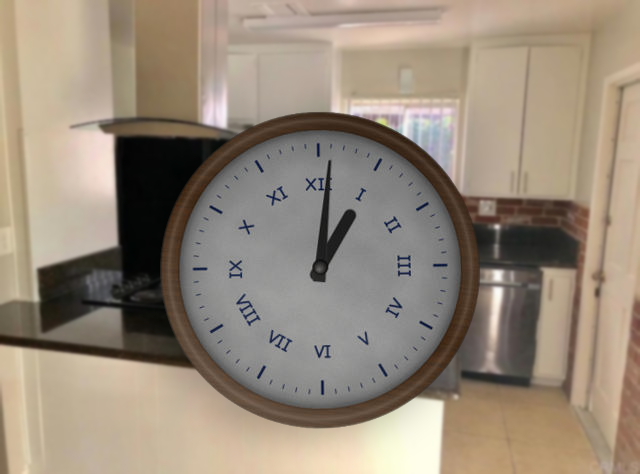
1:01
